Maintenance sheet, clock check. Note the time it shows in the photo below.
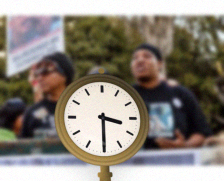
3:30
